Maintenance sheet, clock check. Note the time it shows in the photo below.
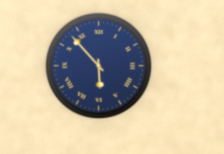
5:53
